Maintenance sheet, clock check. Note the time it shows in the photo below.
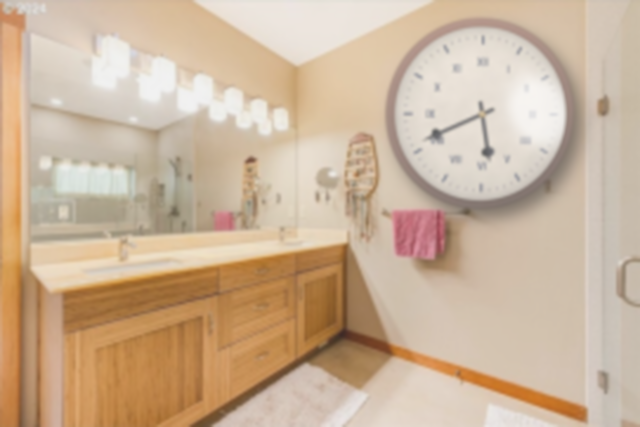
5:41
